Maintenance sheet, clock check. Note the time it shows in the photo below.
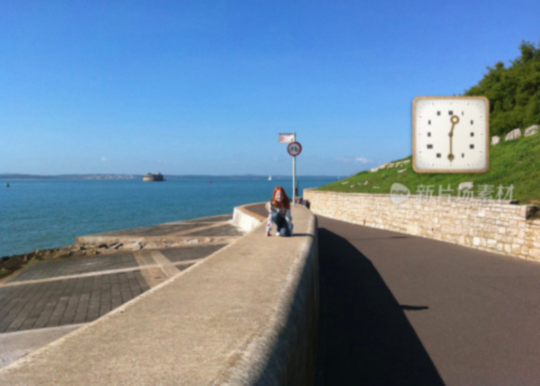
12:30
